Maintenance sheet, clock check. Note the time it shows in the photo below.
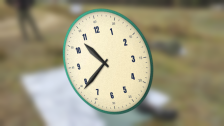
10:39
